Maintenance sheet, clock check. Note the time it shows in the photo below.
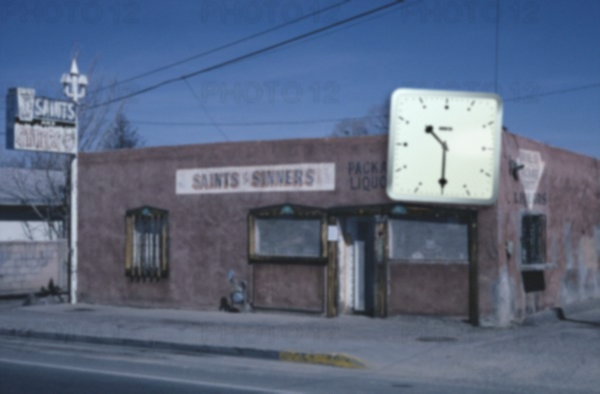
10:30
